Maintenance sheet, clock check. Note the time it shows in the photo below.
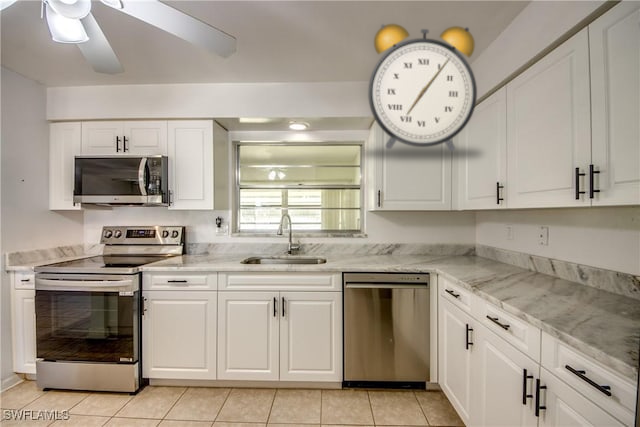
7:06
